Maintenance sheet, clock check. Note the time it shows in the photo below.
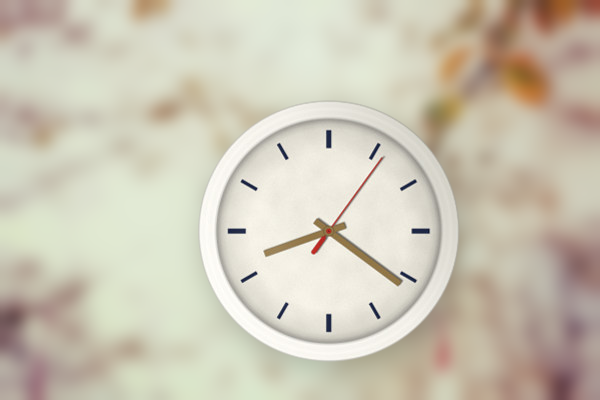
8:21:06
